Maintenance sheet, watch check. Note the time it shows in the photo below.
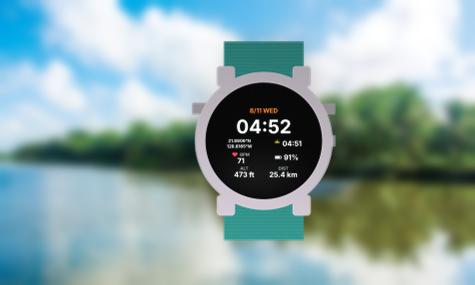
4:52
